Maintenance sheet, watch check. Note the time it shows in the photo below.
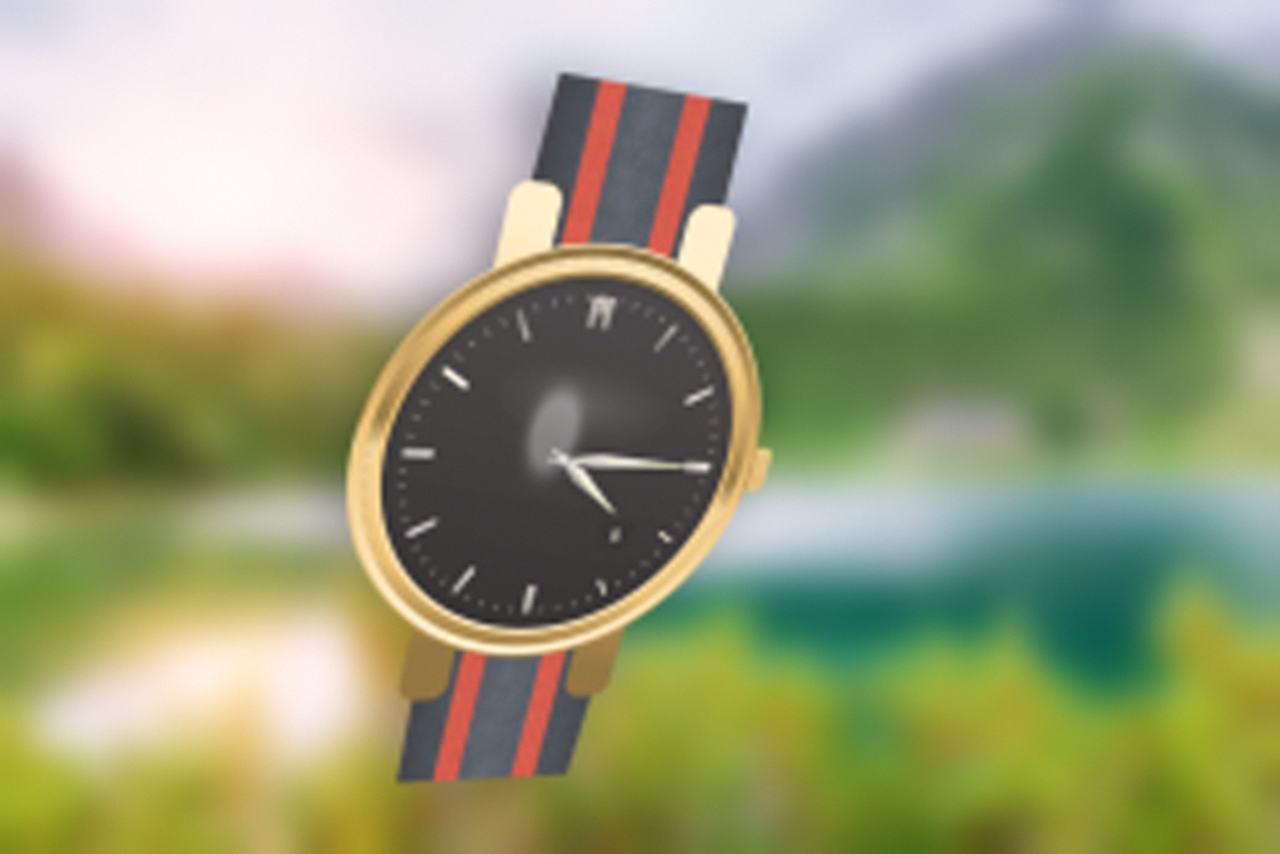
4:15
